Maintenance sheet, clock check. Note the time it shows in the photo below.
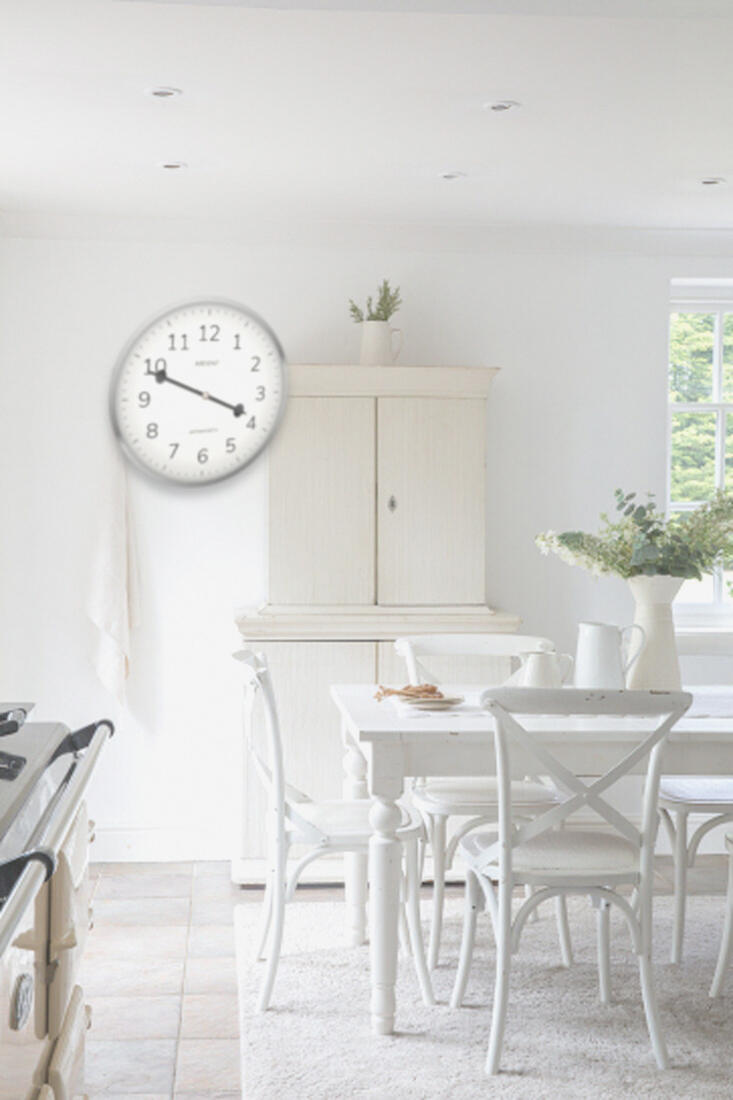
3:49
